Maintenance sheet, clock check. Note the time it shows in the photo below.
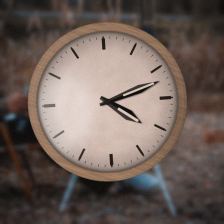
4:12
